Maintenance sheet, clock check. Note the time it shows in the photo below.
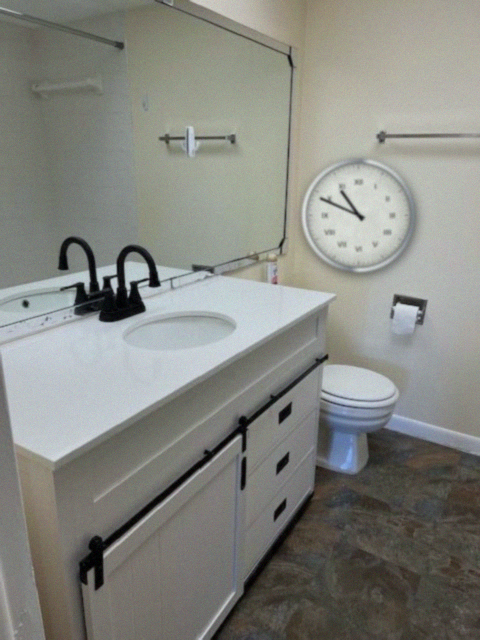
10:49
